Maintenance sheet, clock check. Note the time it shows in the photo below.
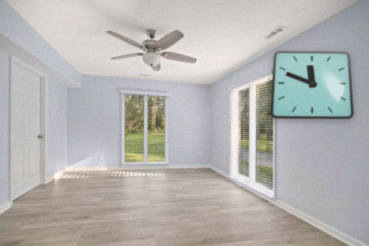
11:49
